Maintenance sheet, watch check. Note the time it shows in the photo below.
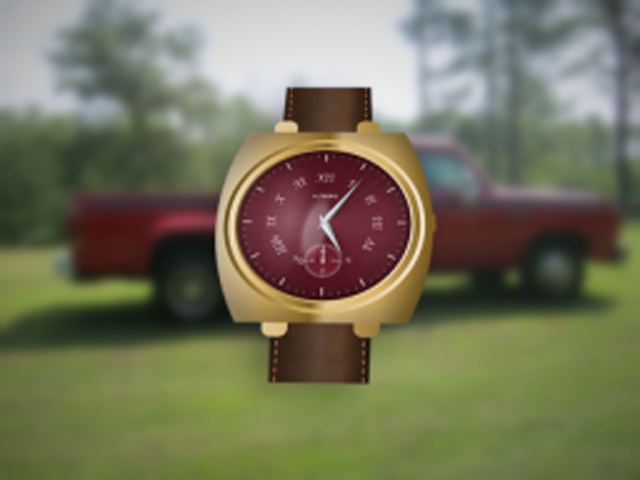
5:06
